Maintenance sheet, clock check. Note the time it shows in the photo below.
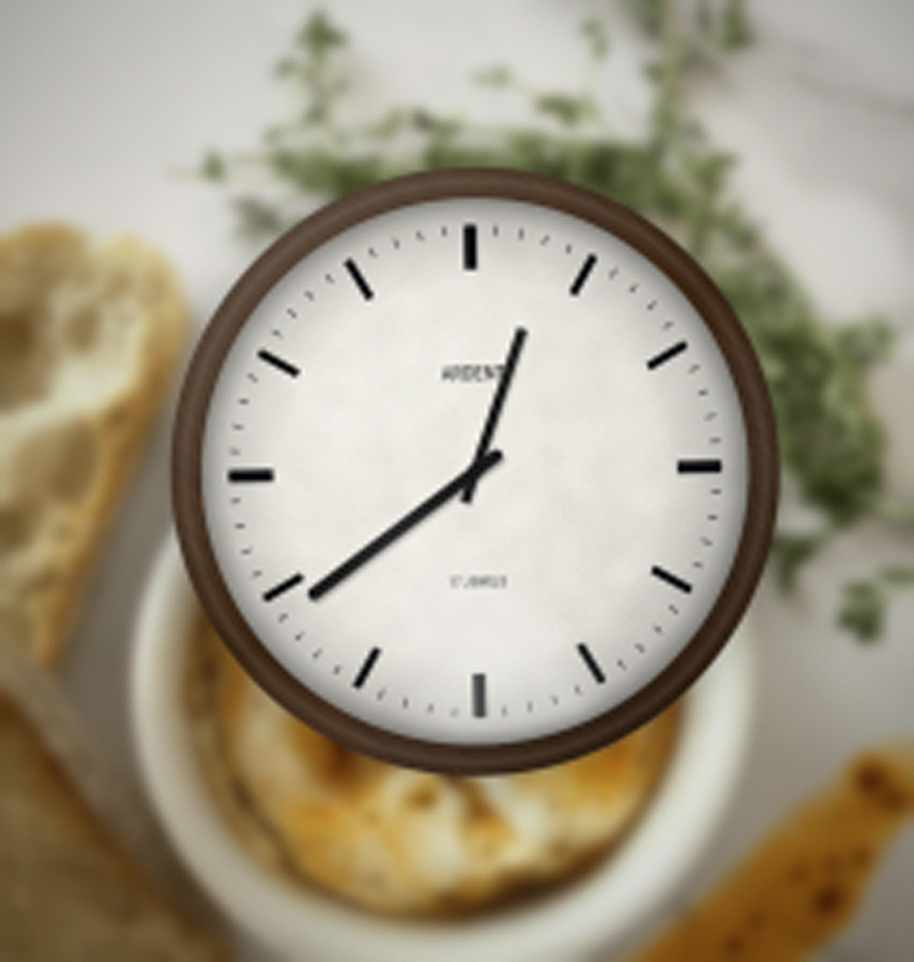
12:39
